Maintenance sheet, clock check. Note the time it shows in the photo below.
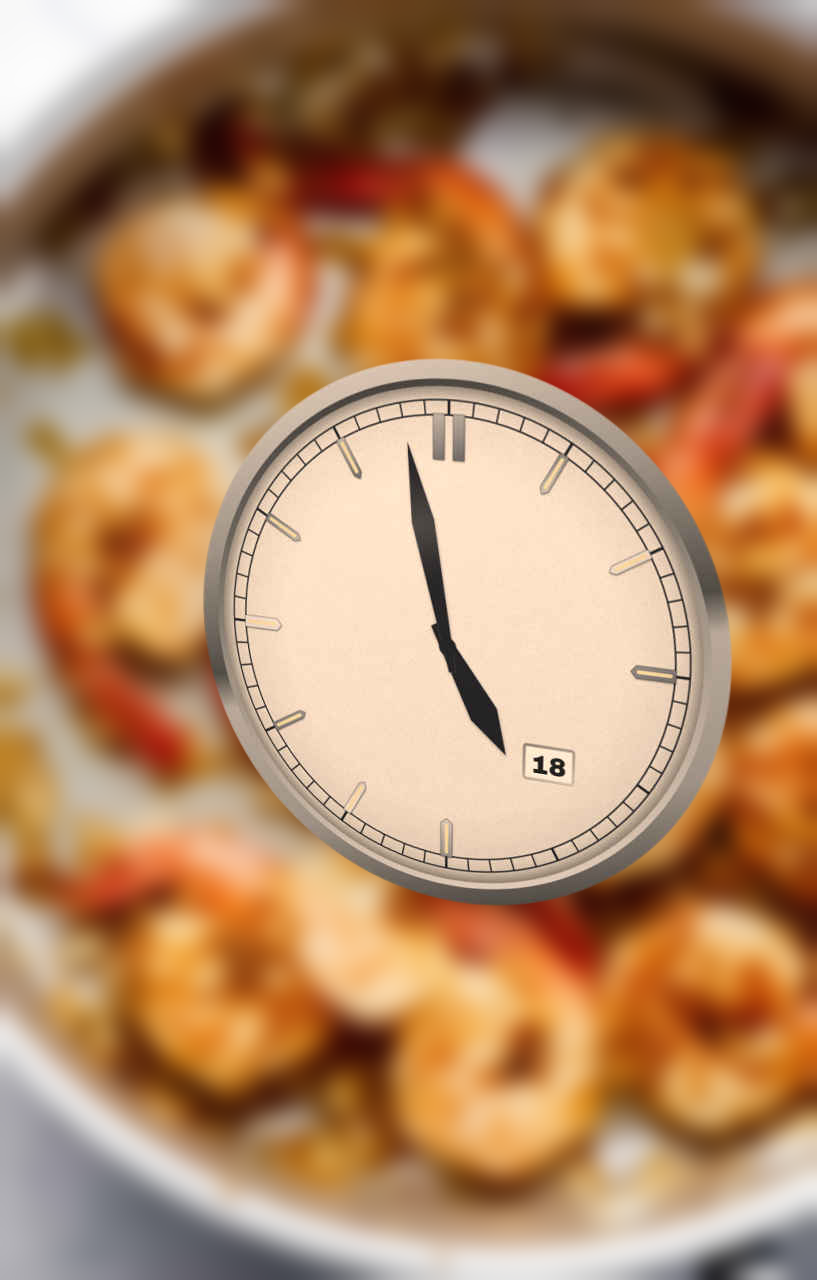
4:58
